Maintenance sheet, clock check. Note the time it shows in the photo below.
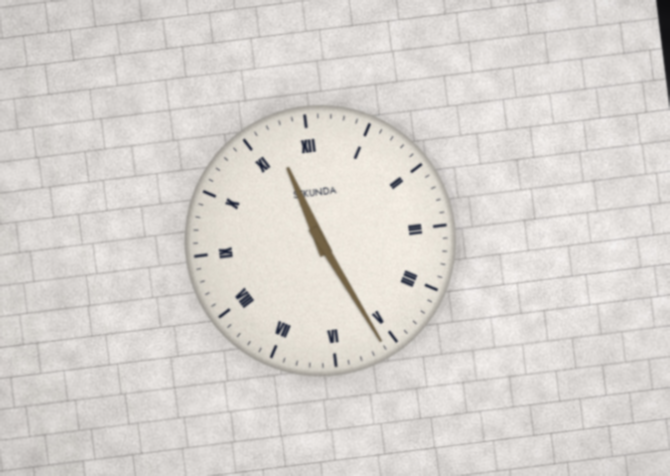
11:26
